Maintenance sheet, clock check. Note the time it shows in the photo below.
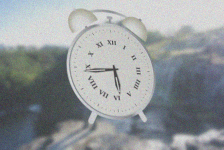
5:44
